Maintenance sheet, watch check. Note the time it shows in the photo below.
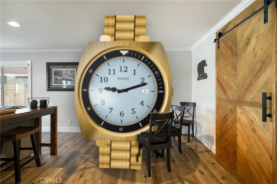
9:12
